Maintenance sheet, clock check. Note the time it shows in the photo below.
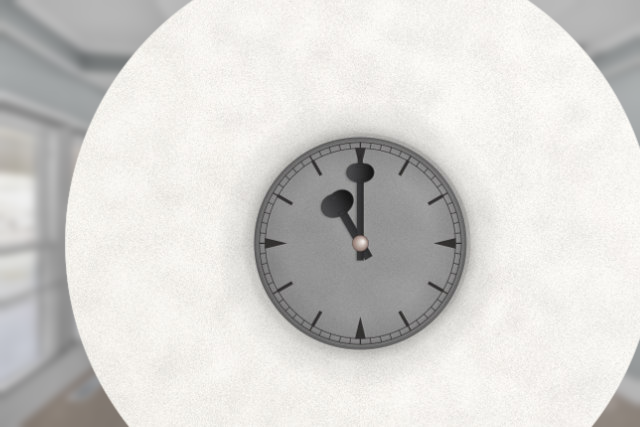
11:00
